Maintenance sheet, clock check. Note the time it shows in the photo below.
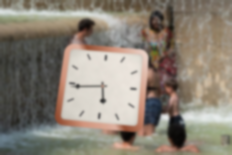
5:44
